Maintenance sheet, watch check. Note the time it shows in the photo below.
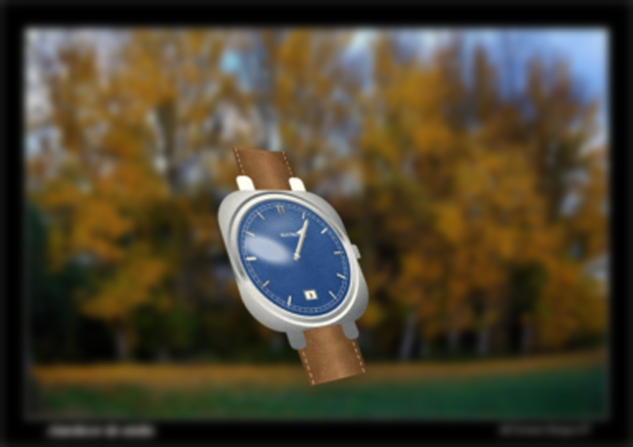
1:06
